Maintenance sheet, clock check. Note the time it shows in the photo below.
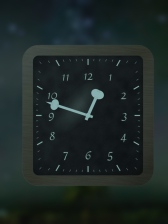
12:48
